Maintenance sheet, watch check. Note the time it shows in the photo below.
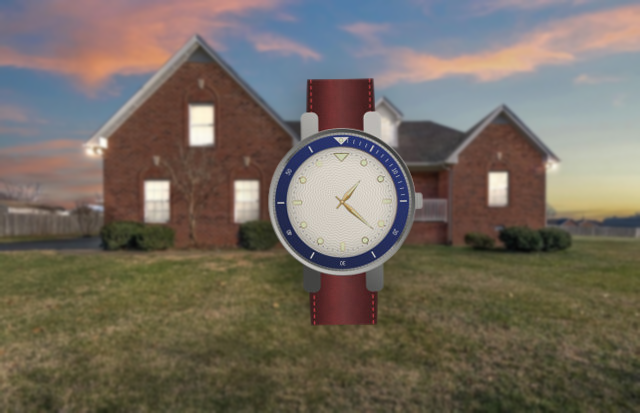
1:22
